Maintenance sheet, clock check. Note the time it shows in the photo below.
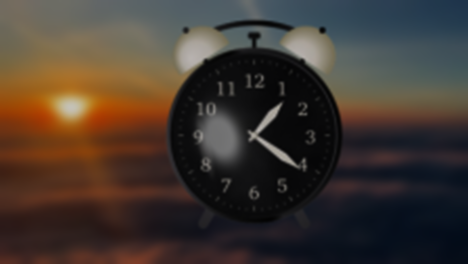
1:21
